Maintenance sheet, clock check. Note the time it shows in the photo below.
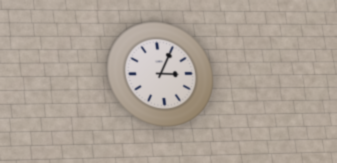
3:05
